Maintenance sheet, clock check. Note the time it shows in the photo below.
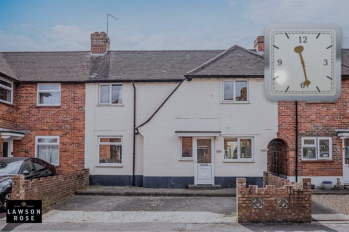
11:28
